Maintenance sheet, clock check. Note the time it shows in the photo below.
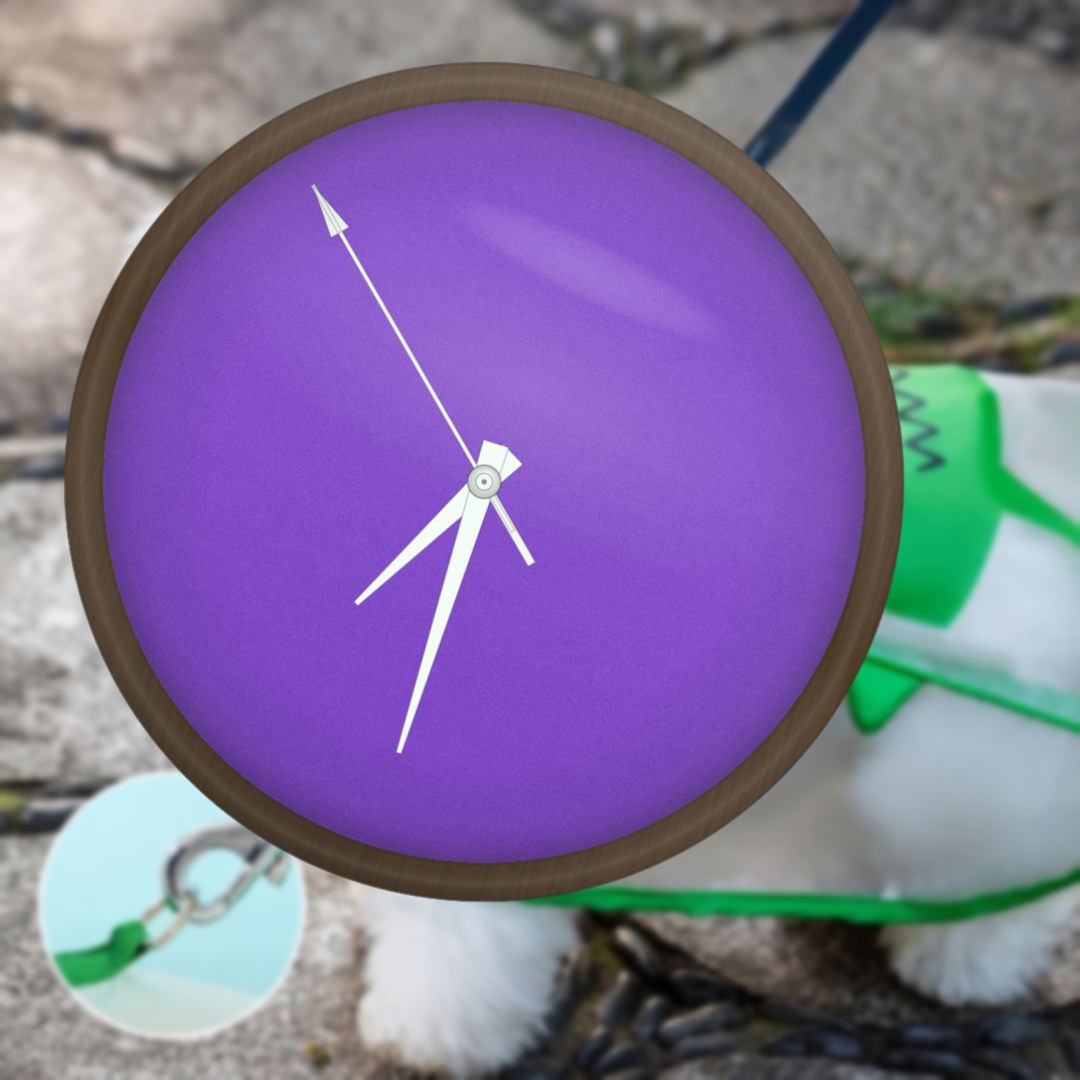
7:32:55
